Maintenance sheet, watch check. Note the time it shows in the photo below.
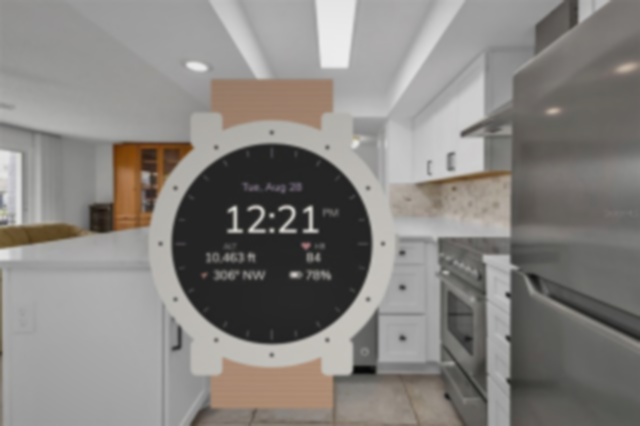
12:21
